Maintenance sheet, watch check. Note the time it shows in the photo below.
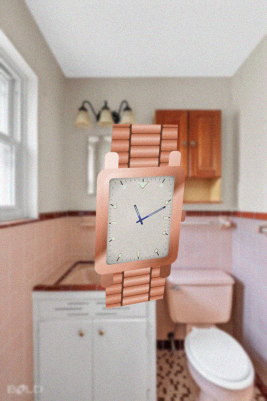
11:11
